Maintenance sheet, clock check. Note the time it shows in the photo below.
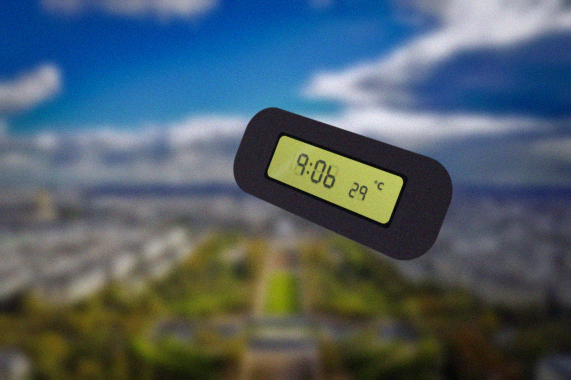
9:06
